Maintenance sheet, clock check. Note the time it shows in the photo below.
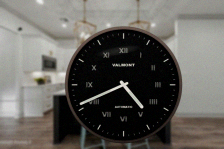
4:41
